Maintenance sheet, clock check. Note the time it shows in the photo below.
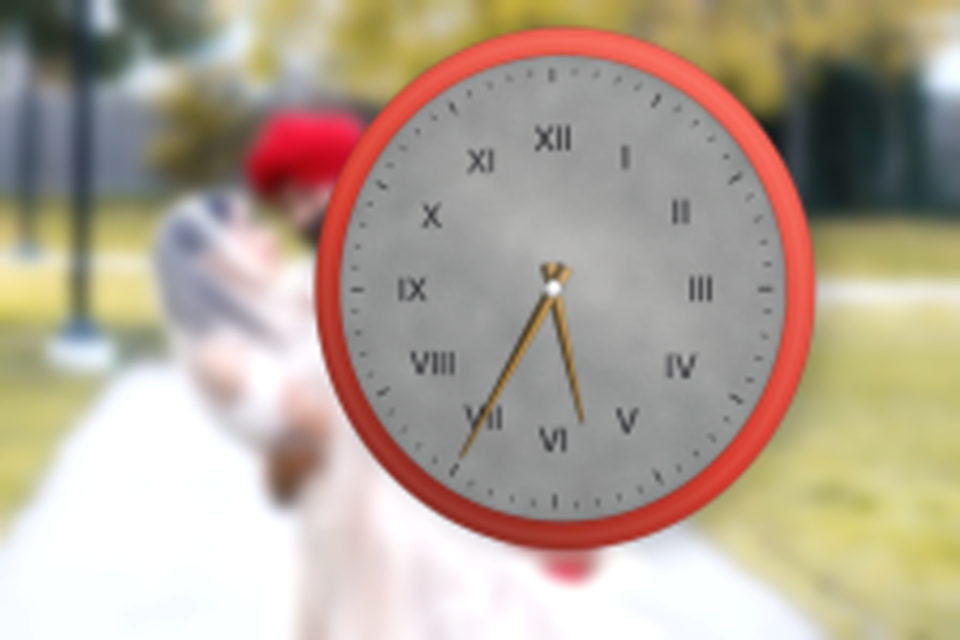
5:35
